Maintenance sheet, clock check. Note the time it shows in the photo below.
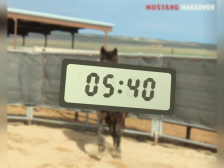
5:40
